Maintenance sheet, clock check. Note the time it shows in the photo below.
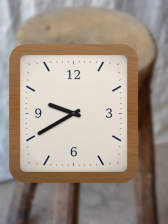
9:40
